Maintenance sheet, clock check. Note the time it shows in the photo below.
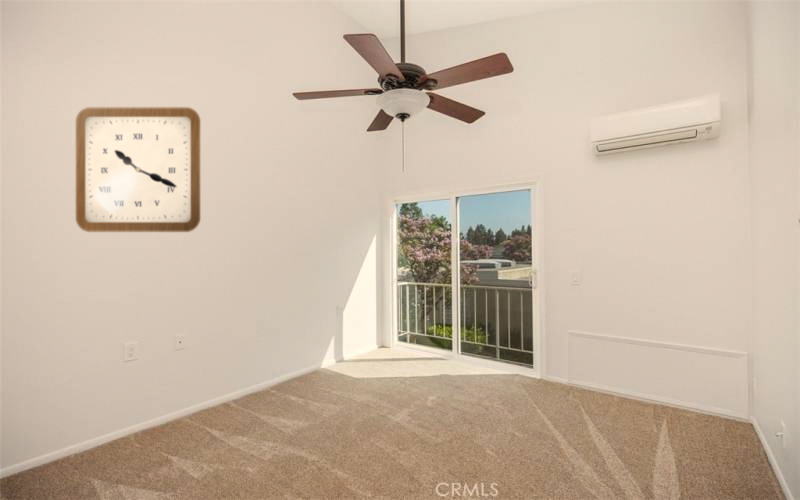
10:19
